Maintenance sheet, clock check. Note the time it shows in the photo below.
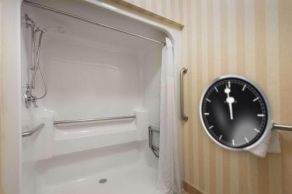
11:59
